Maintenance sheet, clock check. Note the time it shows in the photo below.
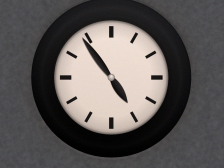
4:54
